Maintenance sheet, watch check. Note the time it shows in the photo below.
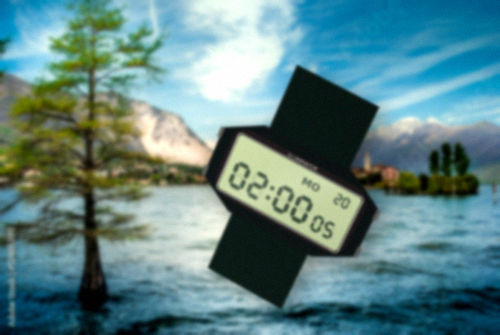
2:00:05
